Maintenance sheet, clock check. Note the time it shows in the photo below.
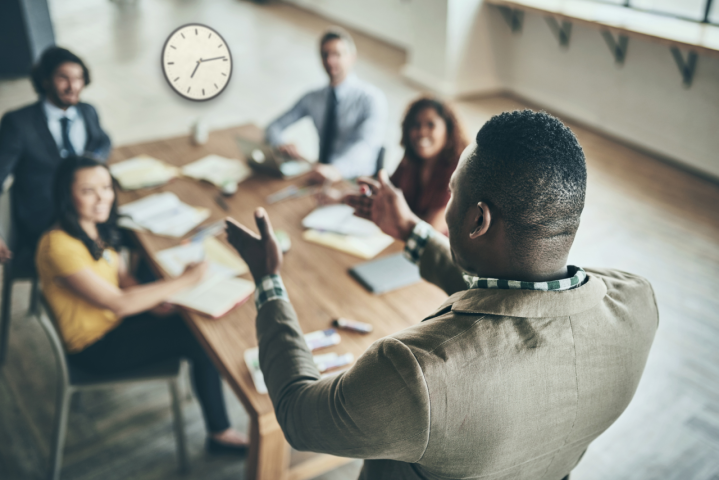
7:14
